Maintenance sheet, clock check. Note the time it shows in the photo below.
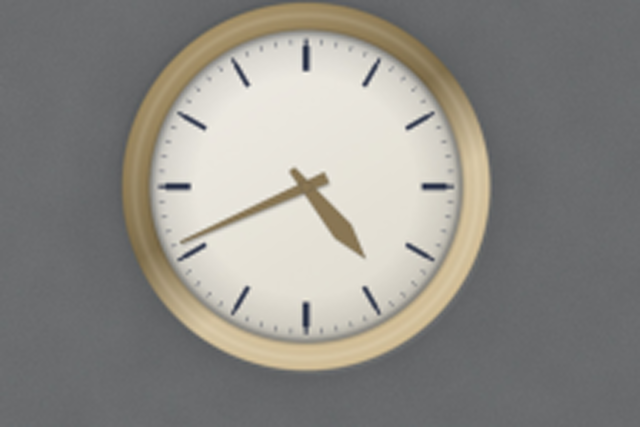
4:41
